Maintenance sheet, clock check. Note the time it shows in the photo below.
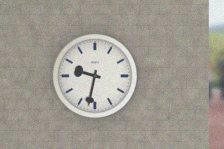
9:32
